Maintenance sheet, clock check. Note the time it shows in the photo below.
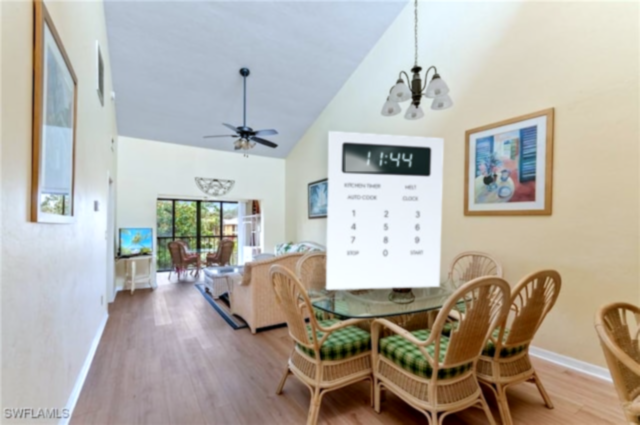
11:44
